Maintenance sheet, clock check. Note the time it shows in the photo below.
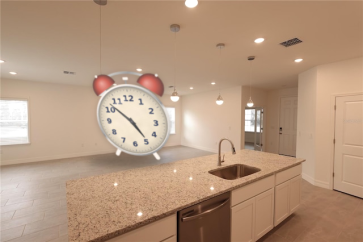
4:52
